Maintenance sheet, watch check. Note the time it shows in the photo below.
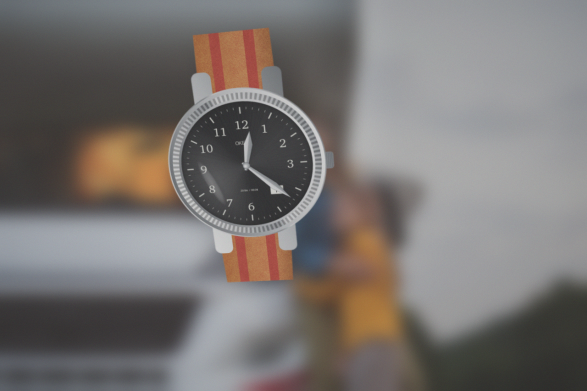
12:22
